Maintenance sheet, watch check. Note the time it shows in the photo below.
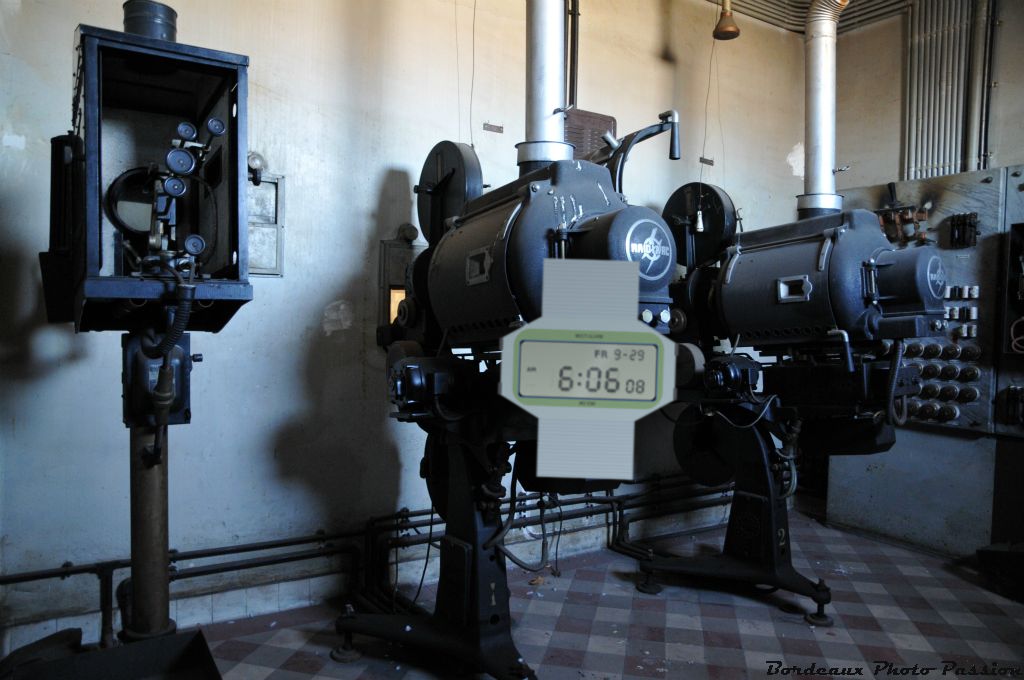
6:06:08
